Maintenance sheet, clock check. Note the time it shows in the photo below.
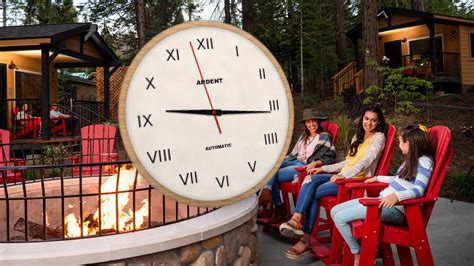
9:15:58
